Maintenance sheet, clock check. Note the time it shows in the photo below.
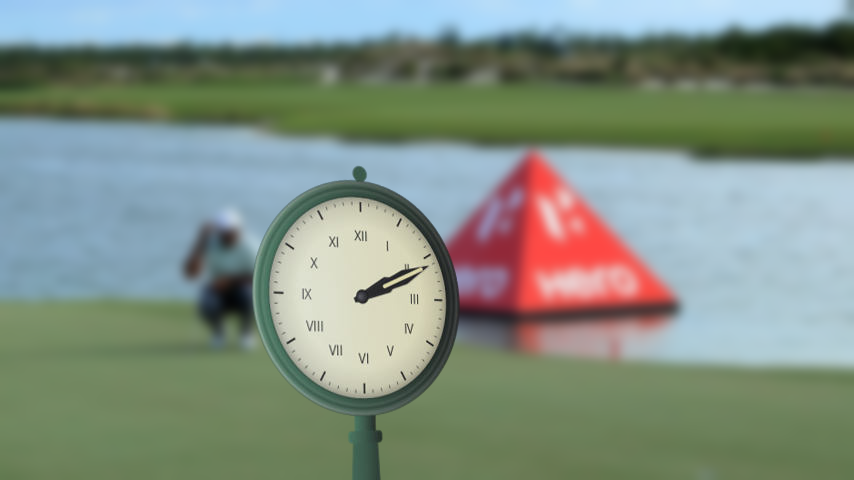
2:11
